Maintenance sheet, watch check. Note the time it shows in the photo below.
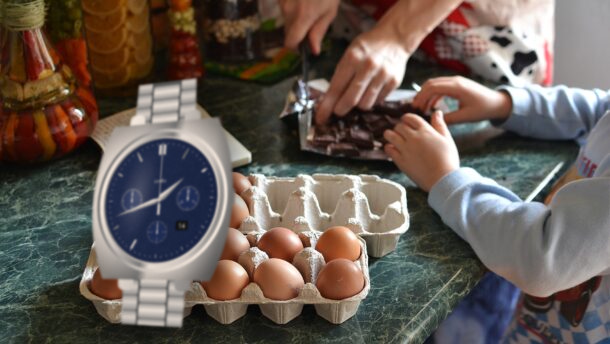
1:42
